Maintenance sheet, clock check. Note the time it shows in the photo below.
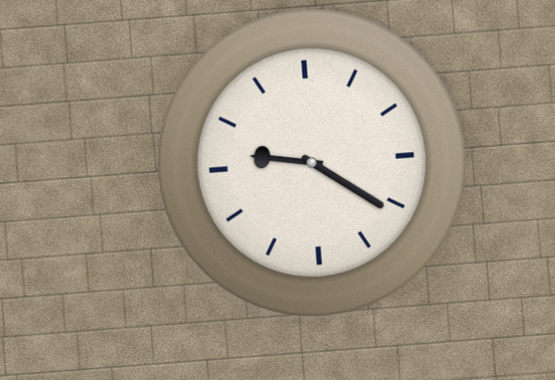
9:21
